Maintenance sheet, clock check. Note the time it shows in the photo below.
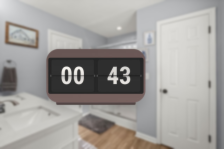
0:43
